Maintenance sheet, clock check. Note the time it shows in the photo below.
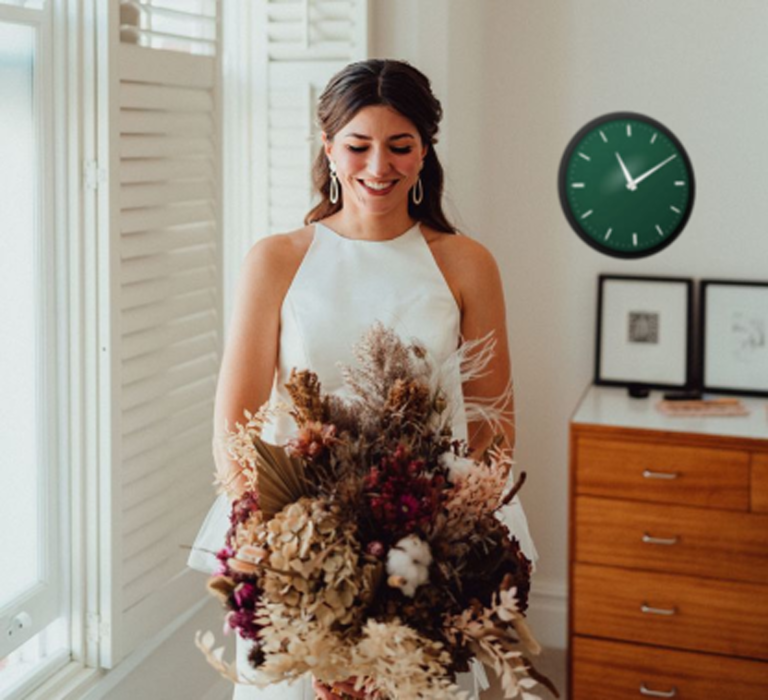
11:10
